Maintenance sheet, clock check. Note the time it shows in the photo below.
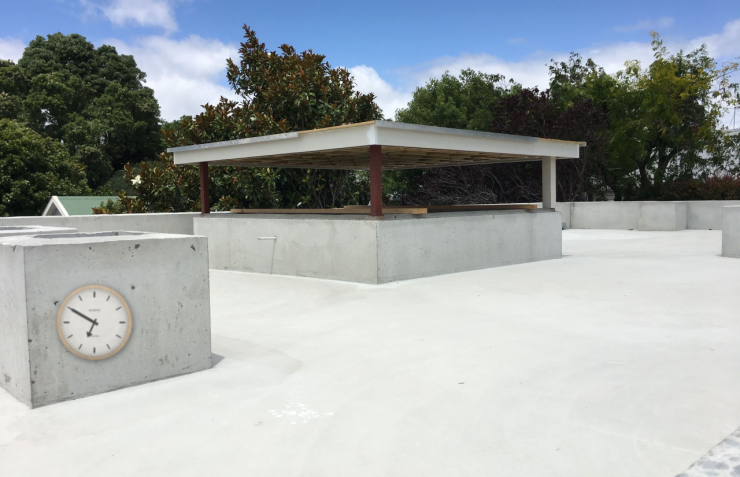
6:50
